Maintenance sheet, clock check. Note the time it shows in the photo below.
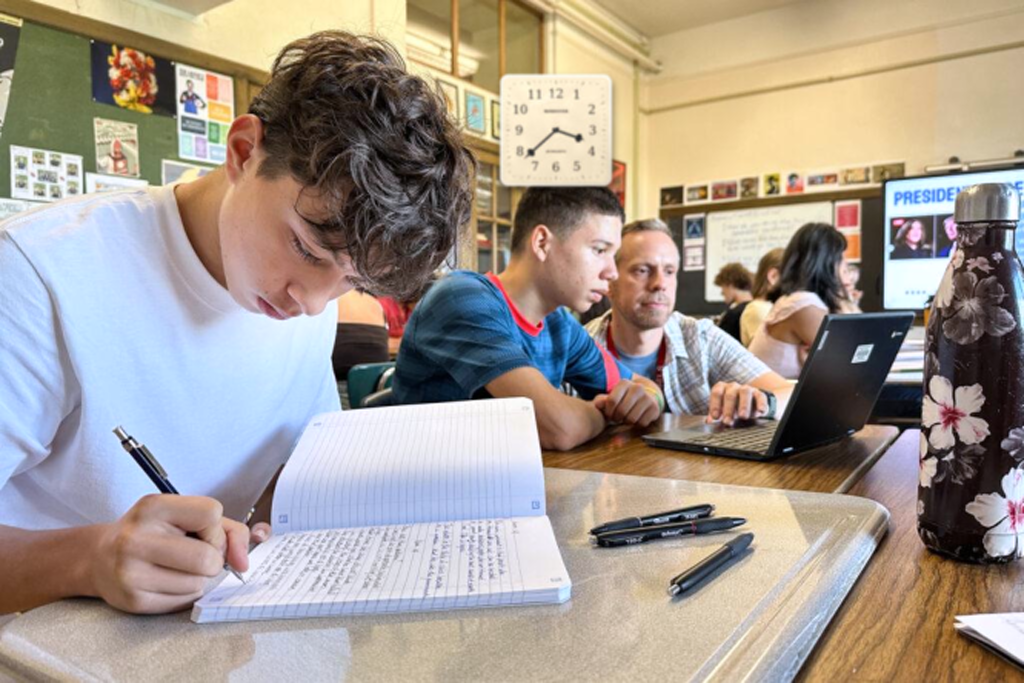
3:38
